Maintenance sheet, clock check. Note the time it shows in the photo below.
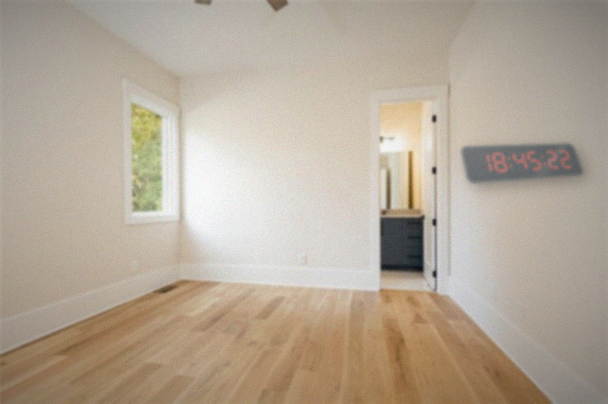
18:45:22
